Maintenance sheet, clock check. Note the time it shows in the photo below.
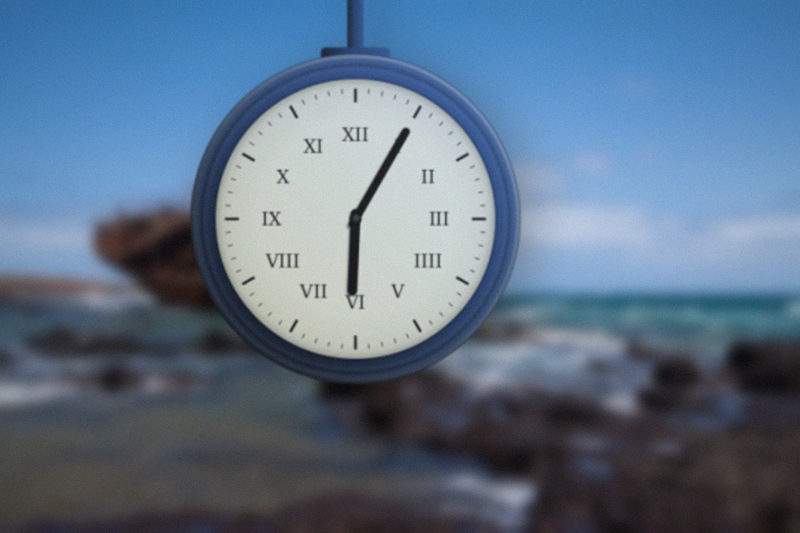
6:05
